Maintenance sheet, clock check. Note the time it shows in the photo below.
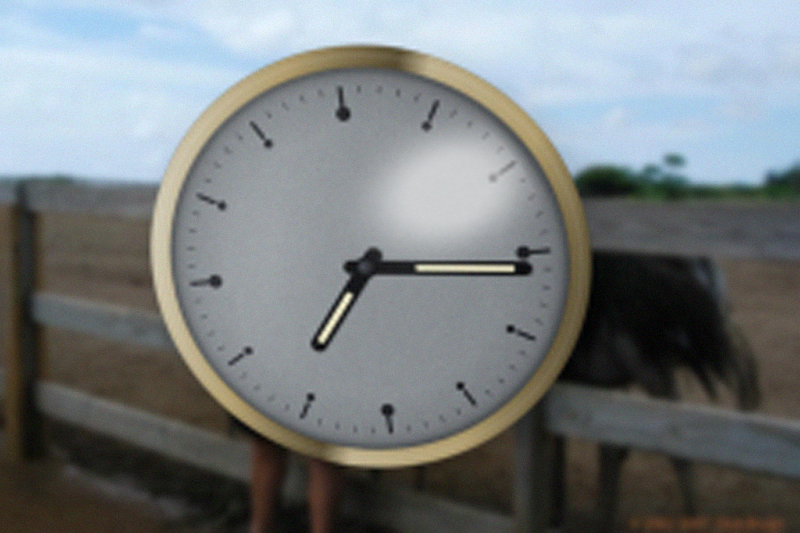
7:16
